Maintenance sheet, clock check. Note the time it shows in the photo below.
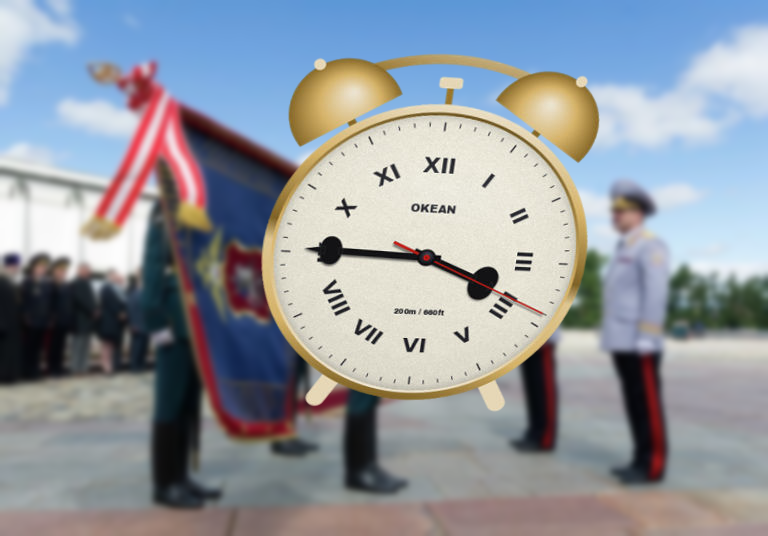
3:45:19
